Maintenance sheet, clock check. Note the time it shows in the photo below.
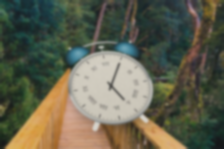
5:05
